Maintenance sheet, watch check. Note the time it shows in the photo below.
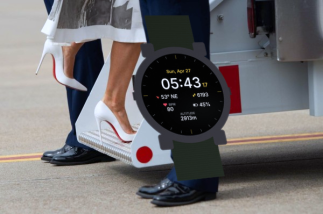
5:43
